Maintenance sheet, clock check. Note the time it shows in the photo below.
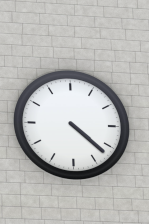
4:22
